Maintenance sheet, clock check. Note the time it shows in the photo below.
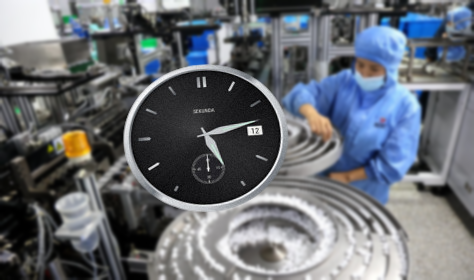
5:13
